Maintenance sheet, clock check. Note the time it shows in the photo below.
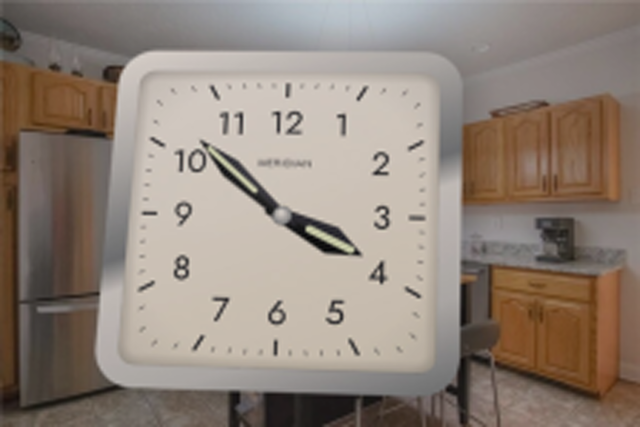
3:52
